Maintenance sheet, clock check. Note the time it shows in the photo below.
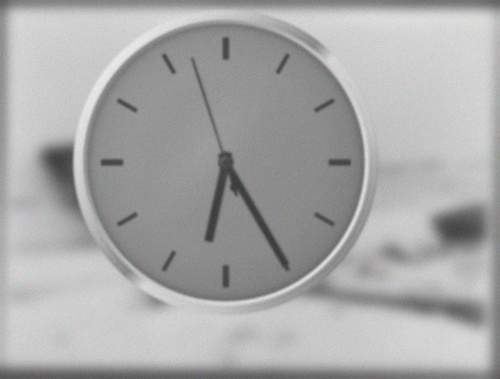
6:24:57
